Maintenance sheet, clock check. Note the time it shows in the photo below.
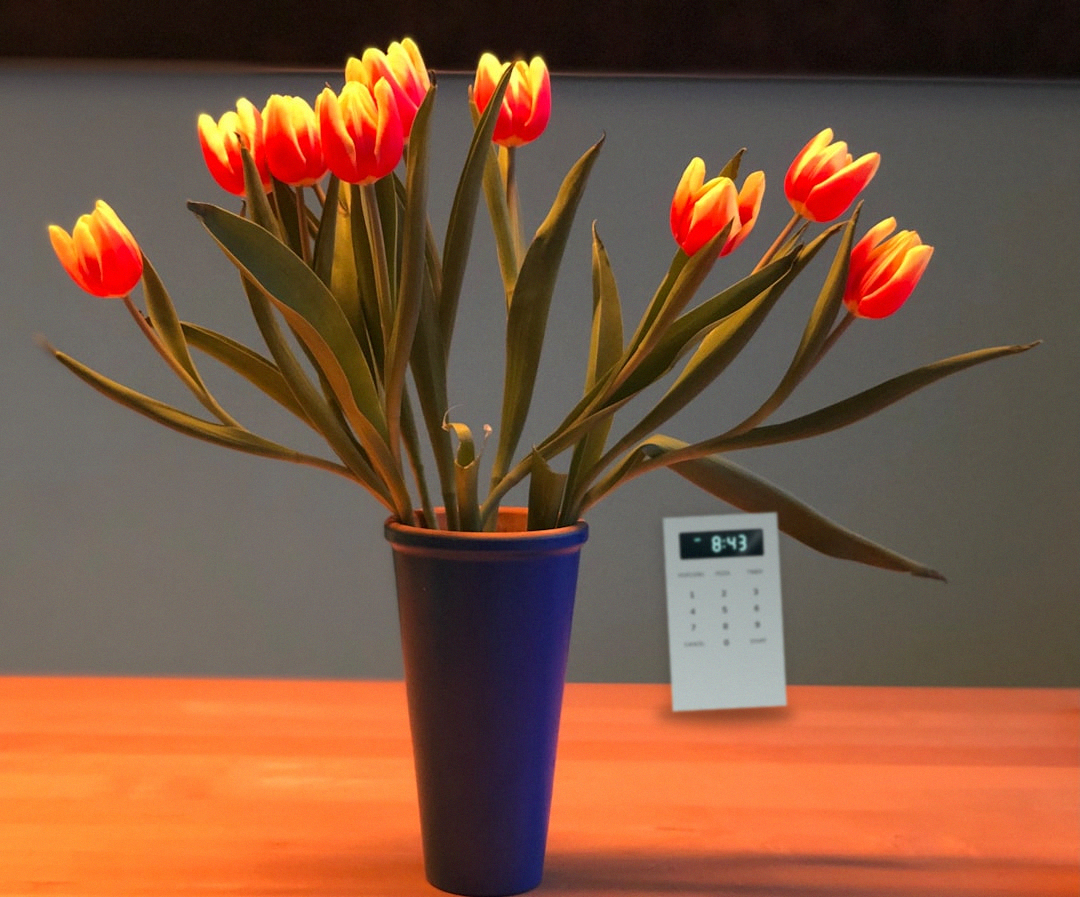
8:43
